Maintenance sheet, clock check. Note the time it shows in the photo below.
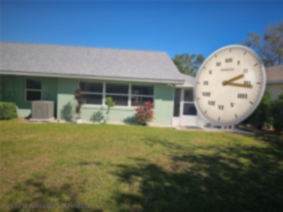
2:16
